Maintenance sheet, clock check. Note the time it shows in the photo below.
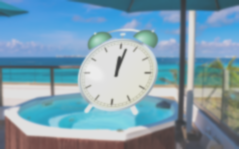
12:02
